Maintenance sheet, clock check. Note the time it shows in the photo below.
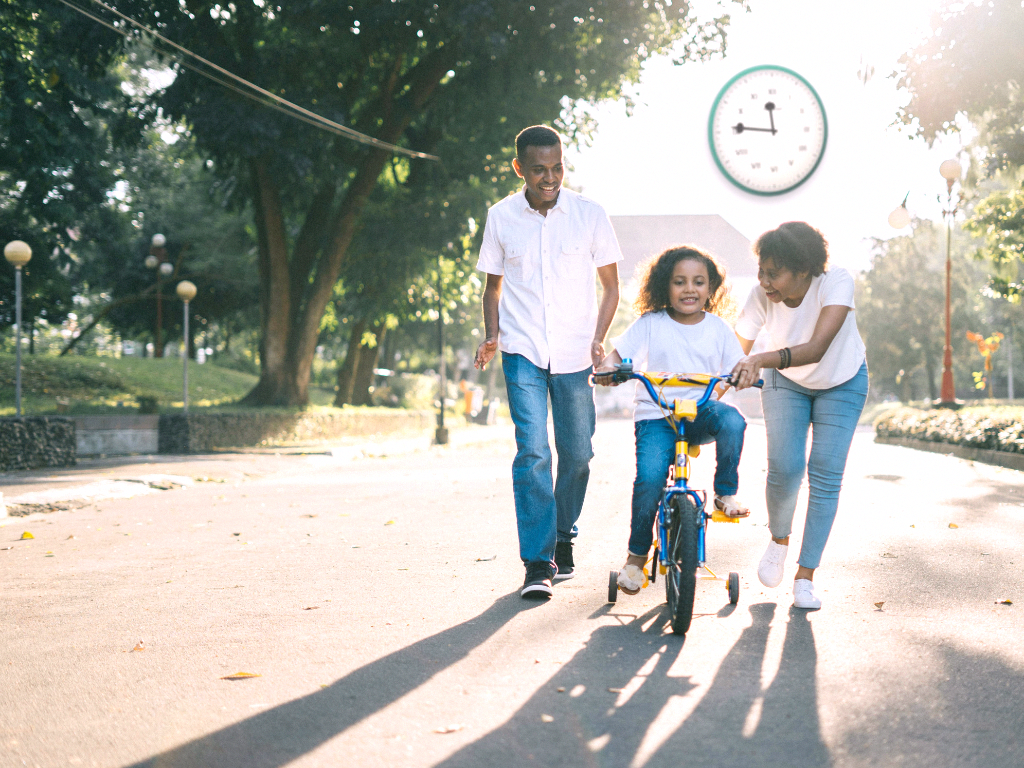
11:46
